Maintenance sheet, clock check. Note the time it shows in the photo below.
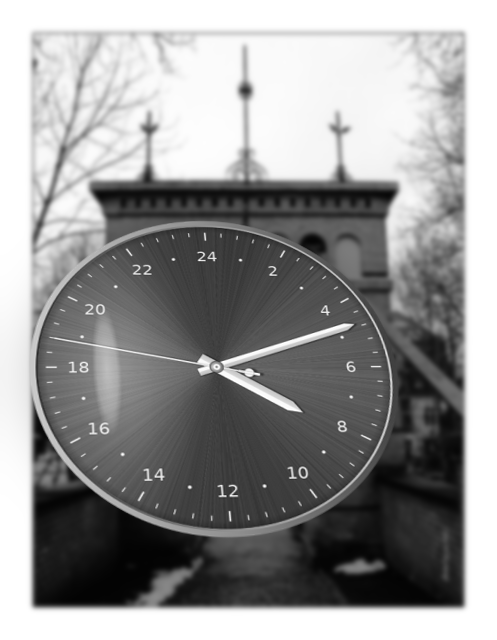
8:11:47
